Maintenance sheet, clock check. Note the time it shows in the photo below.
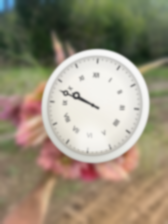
9:48
